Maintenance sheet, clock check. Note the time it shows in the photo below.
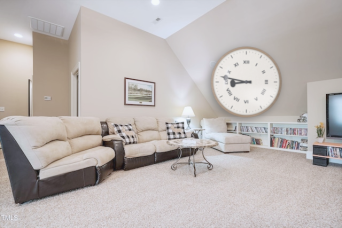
8:47
